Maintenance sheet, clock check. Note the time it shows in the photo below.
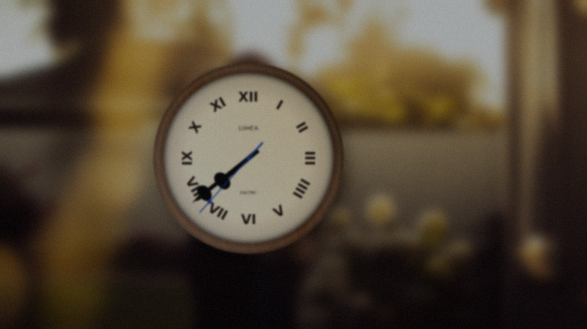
7:38:37
